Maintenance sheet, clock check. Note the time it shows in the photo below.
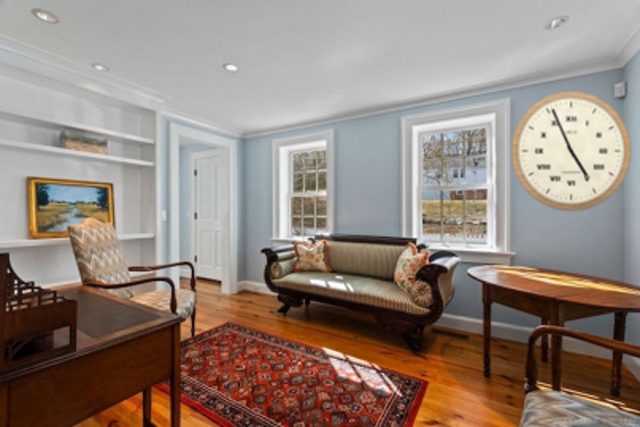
4:56
